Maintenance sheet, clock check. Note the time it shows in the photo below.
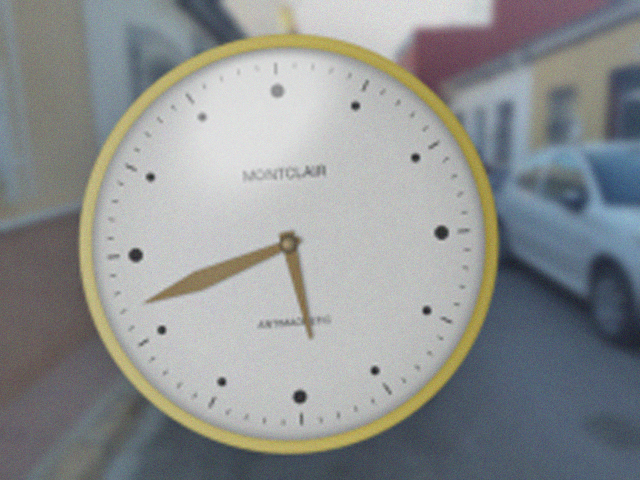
5:42
